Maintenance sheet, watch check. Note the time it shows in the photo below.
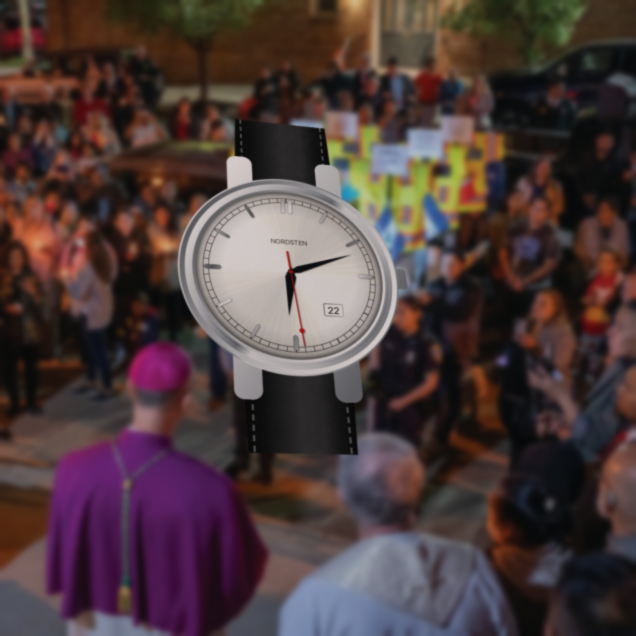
6:11:29
